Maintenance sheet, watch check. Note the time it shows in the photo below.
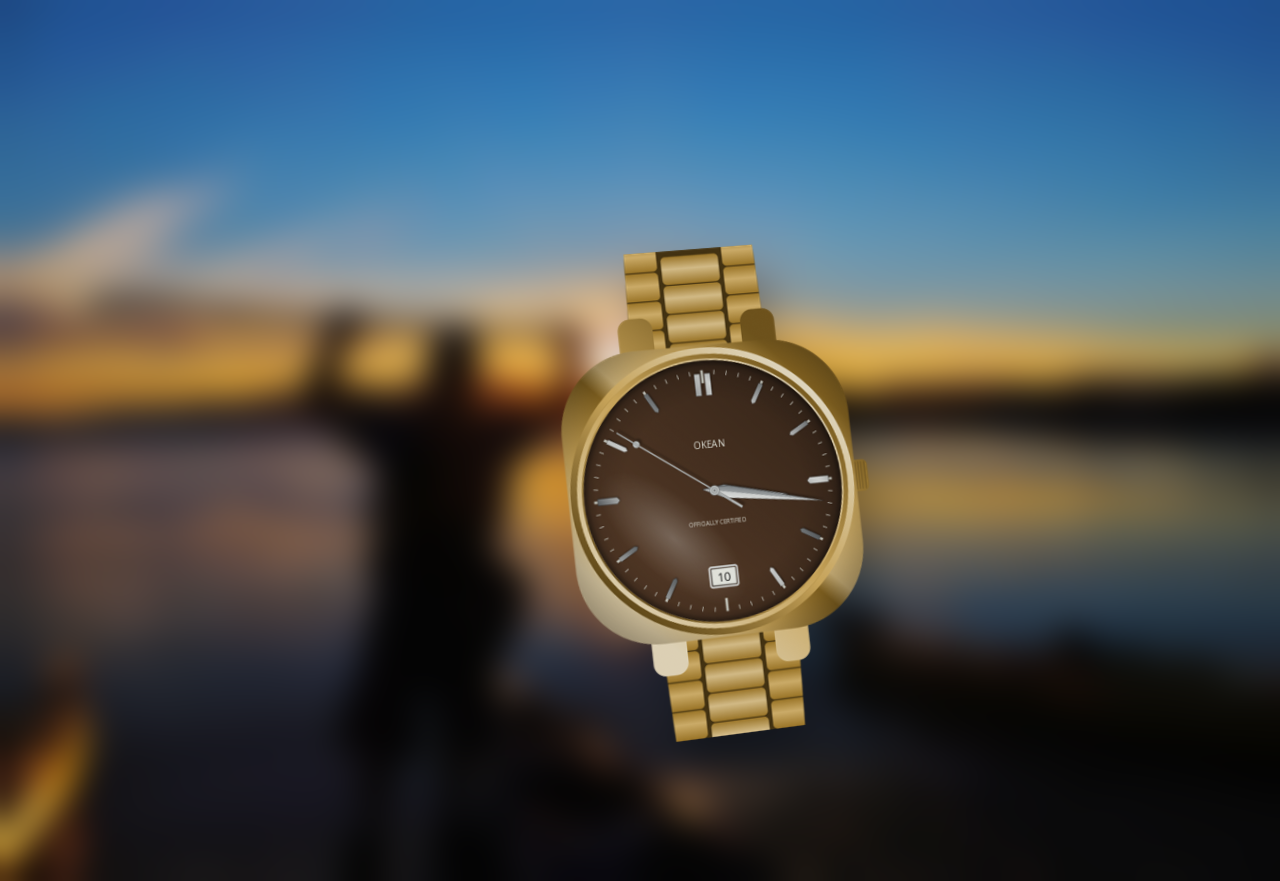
3:16:51
